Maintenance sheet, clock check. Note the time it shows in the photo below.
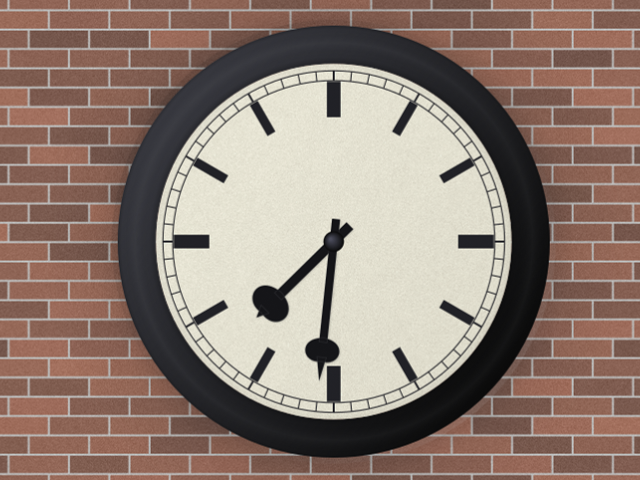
7:31
